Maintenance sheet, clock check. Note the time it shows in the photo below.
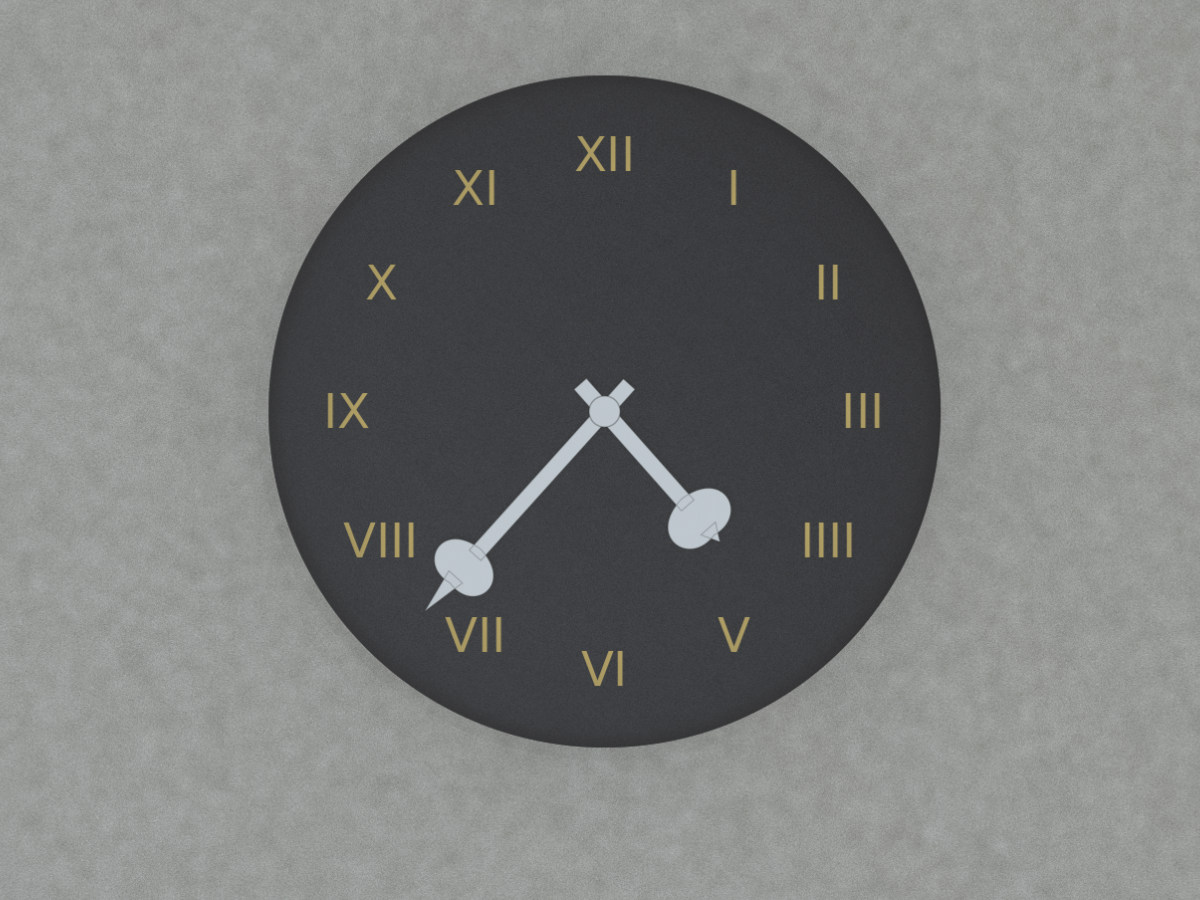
4:37
